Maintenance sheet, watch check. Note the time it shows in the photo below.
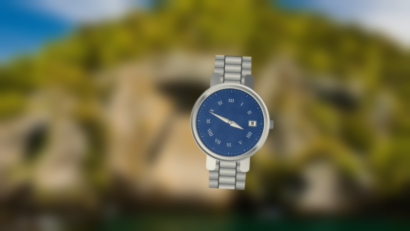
3:49
